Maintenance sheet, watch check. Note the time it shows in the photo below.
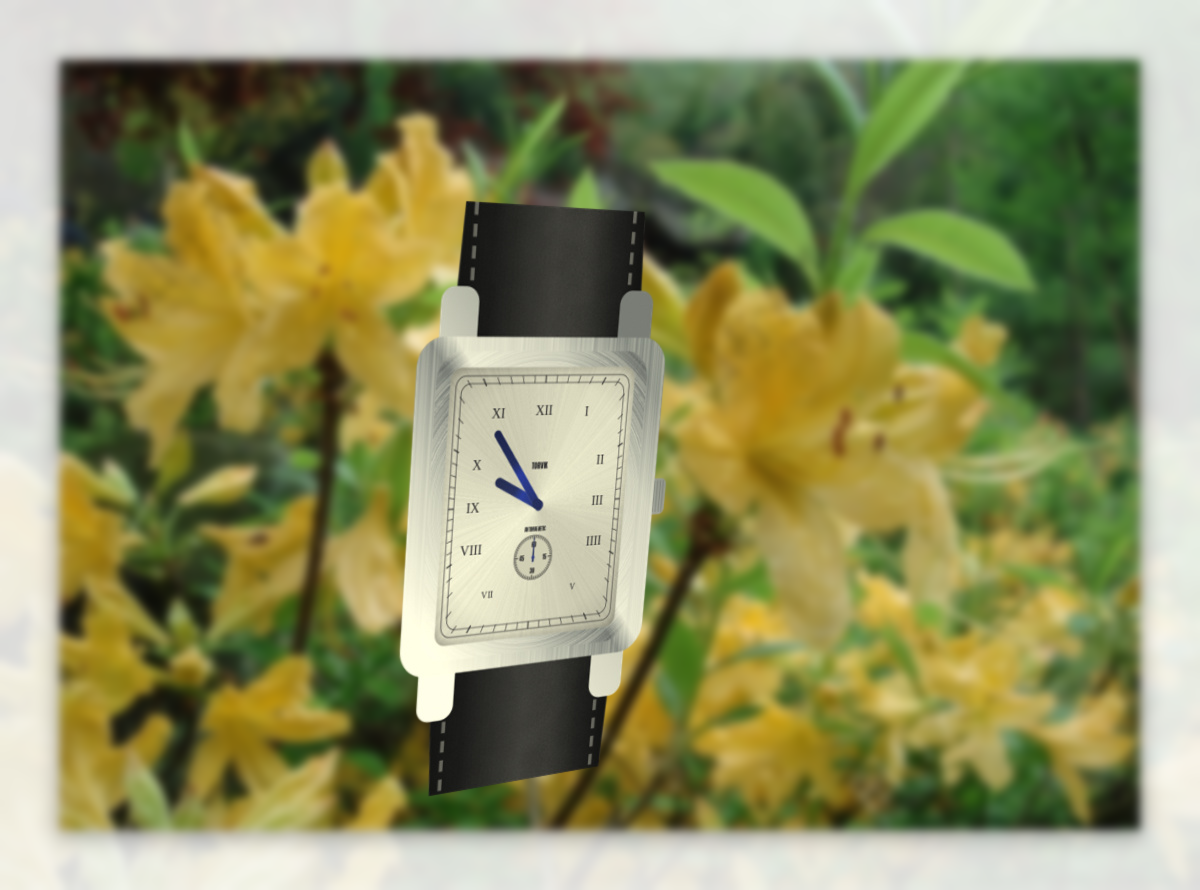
9:54
